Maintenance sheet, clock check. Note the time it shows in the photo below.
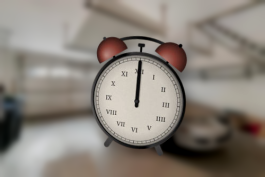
12:00
